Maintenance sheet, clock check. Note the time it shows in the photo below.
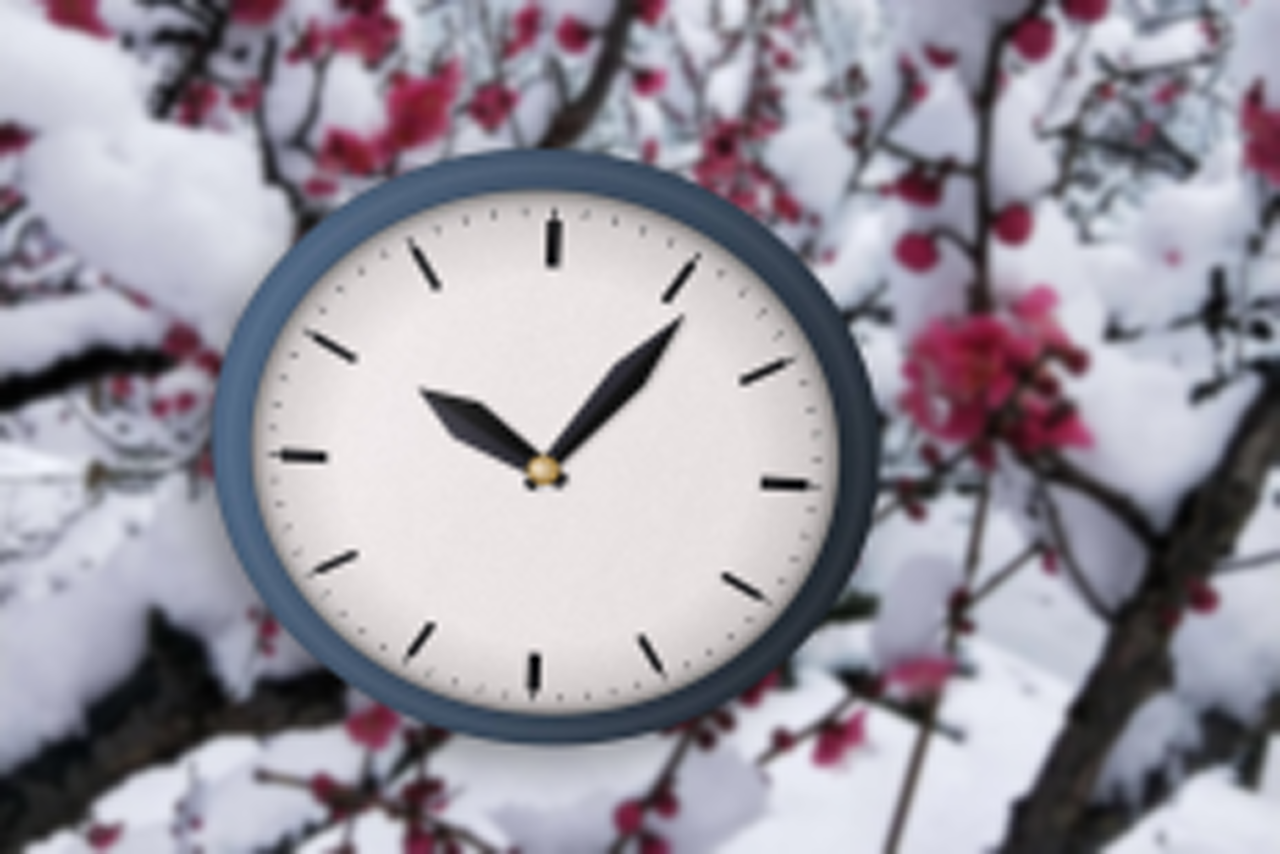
10:06
